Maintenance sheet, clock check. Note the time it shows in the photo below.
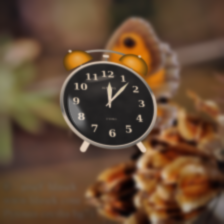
12:07
